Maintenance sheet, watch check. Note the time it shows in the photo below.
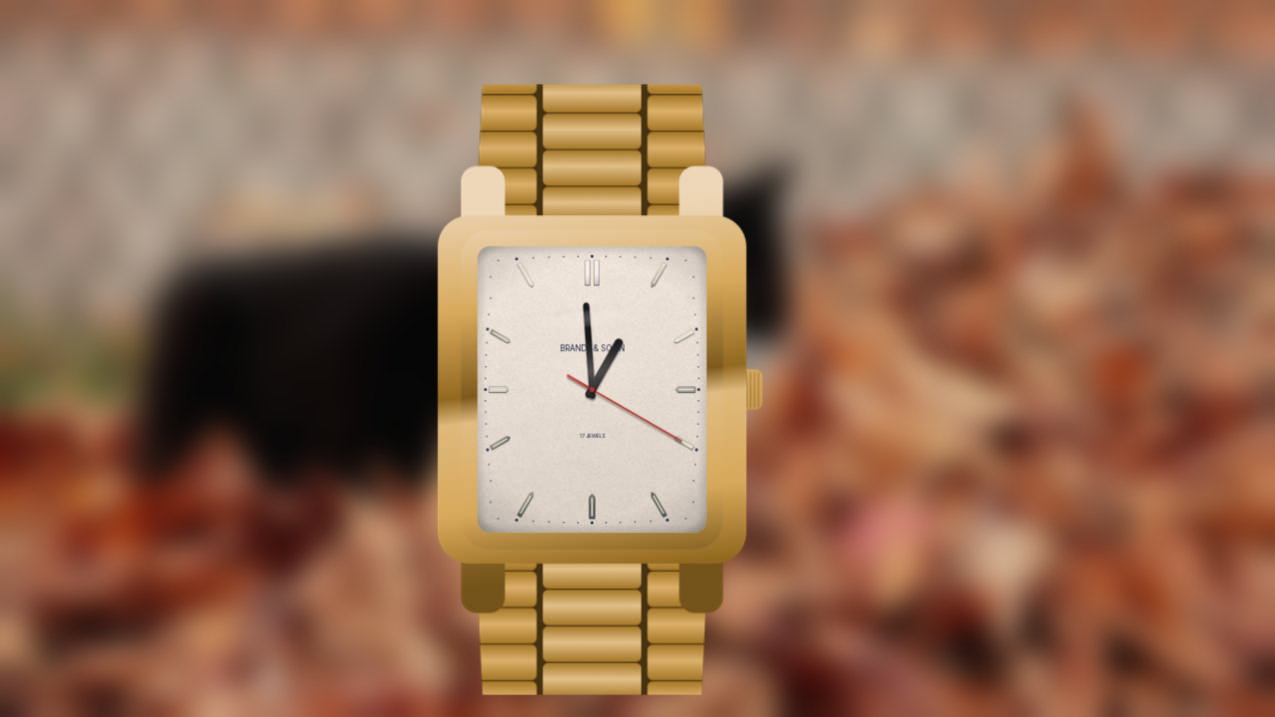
12:59:20
